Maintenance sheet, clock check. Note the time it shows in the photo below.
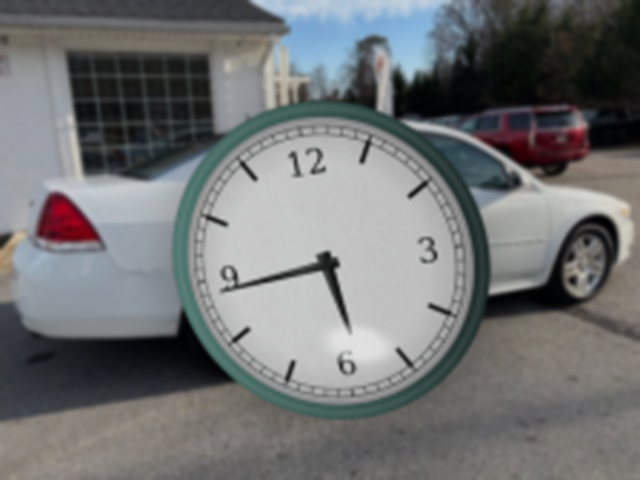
5:44
